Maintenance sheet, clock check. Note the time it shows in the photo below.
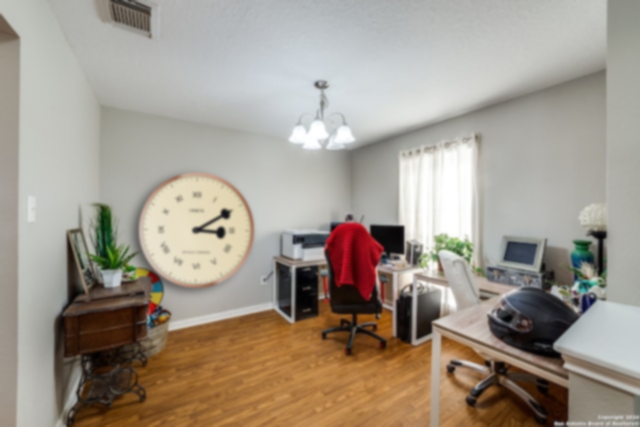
3:10
